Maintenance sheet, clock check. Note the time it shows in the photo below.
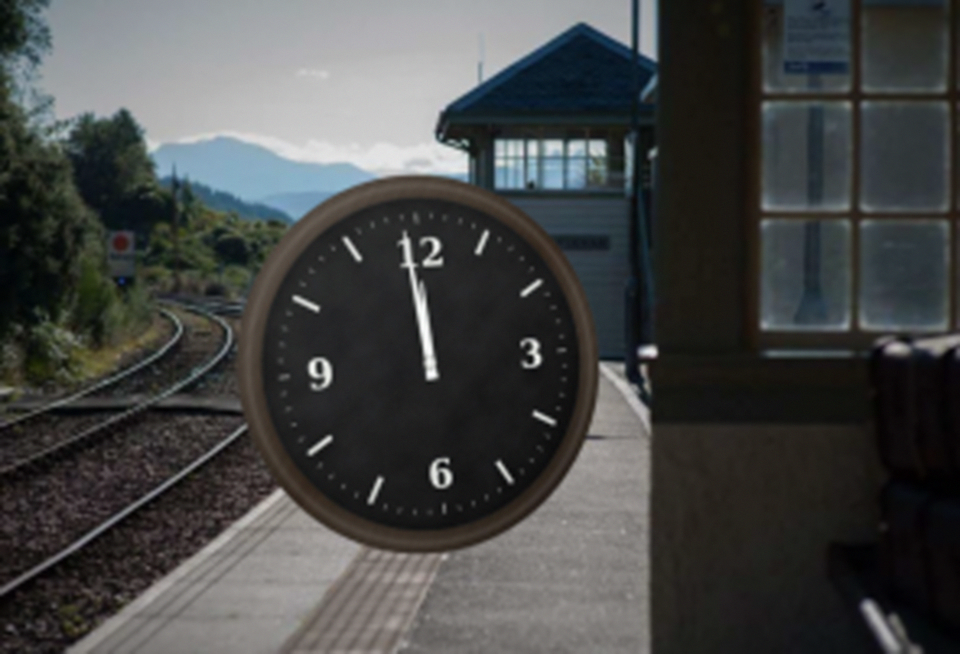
11:59
